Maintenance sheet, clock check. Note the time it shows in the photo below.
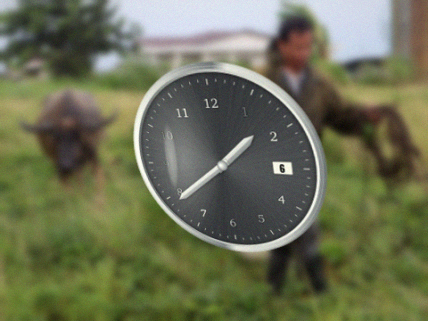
1:39
